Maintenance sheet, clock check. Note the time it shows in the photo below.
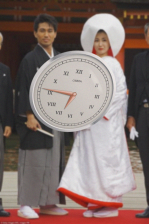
6:46
